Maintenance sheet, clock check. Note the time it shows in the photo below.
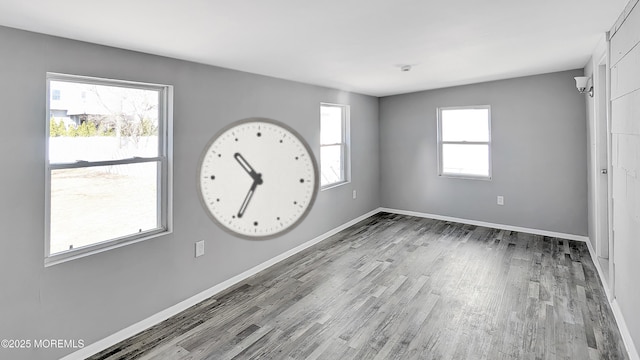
10:34
